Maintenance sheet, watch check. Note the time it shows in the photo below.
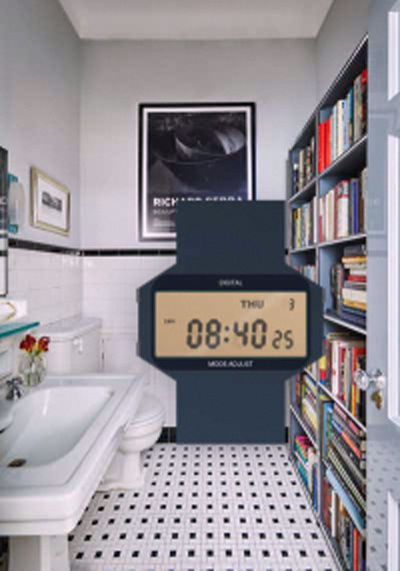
8:40:25
